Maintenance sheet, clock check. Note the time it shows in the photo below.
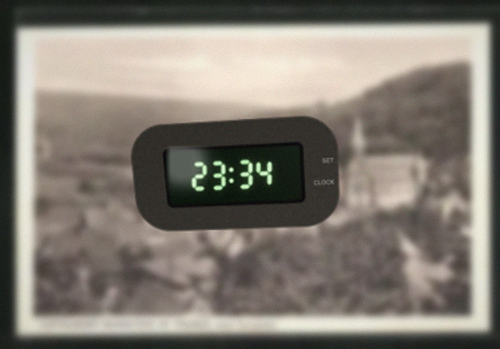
23:34
